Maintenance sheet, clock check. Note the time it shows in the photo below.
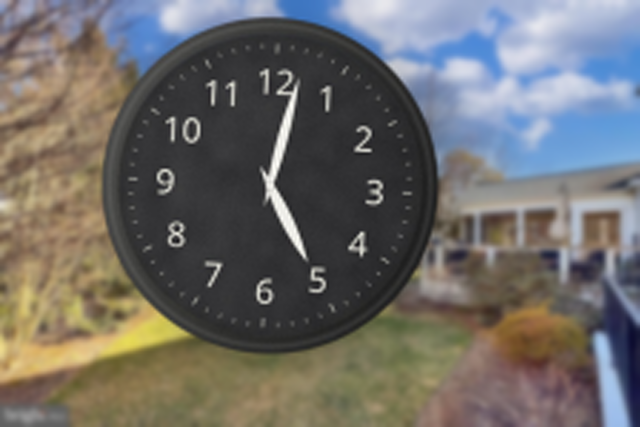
5:02
